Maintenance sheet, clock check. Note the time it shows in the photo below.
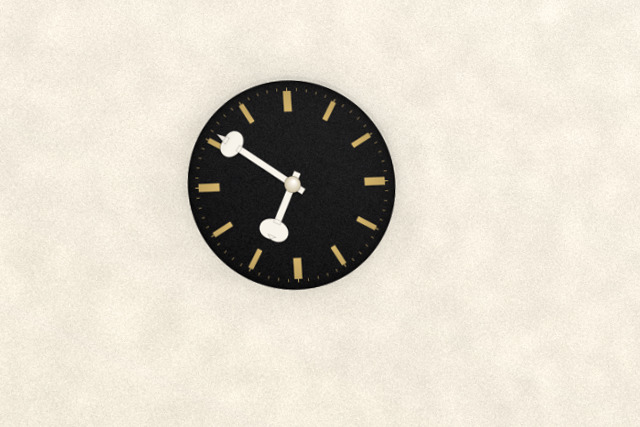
6:51
